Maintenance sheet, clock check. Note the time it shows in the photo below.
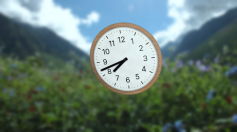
7:42
